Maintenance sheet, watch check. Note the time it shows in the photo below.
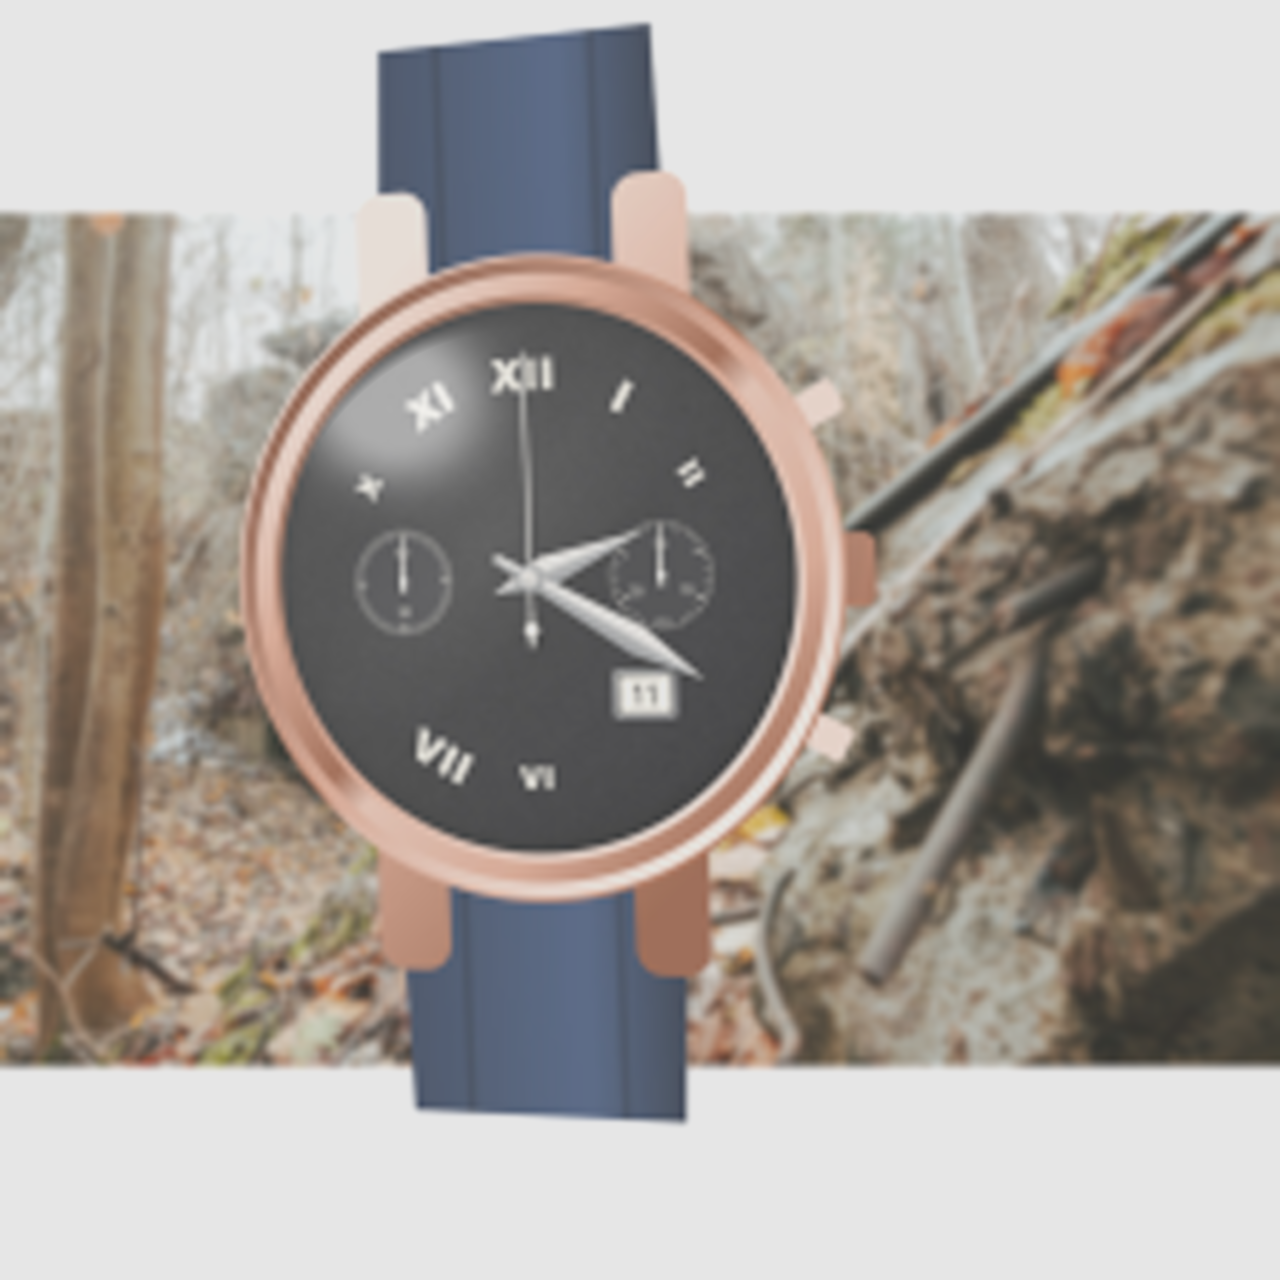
2:20
